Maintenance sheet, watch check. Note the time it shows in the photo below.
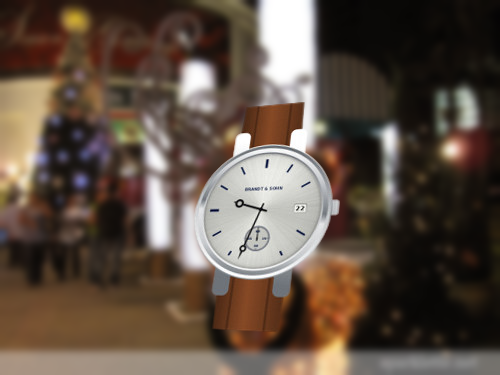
9:33
